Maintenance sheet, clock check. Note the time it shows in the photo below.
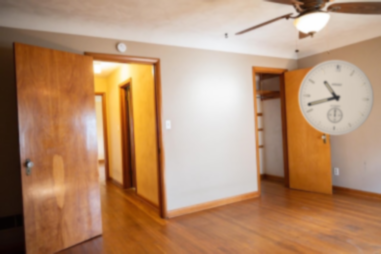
10:42
